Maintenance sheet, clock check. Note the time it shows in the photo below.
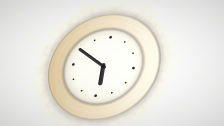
5:50
